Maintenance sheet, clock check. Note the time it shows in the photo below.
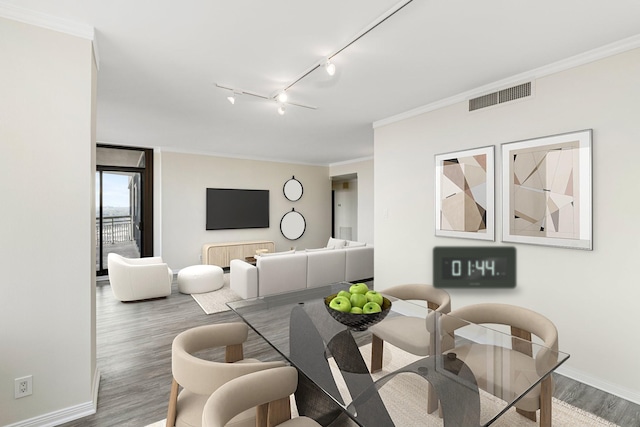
1:44
